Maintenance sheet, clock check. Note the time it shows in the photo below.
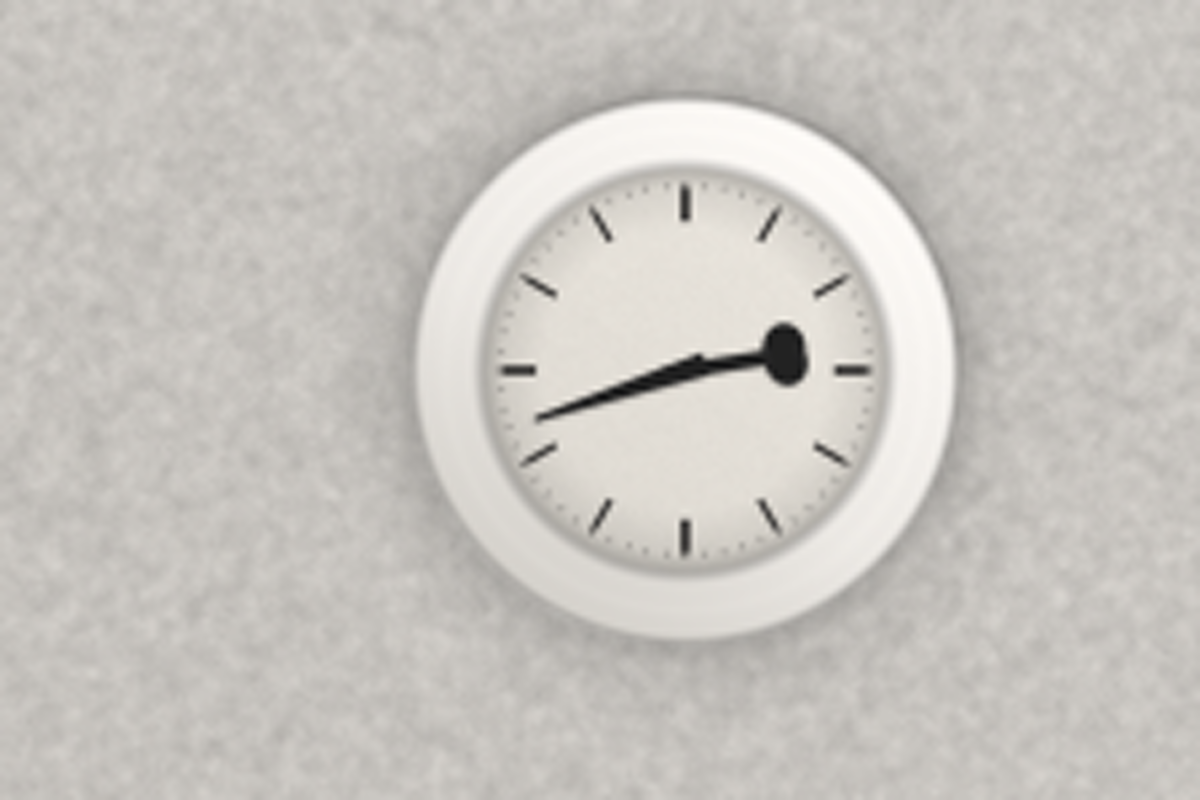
2:42
